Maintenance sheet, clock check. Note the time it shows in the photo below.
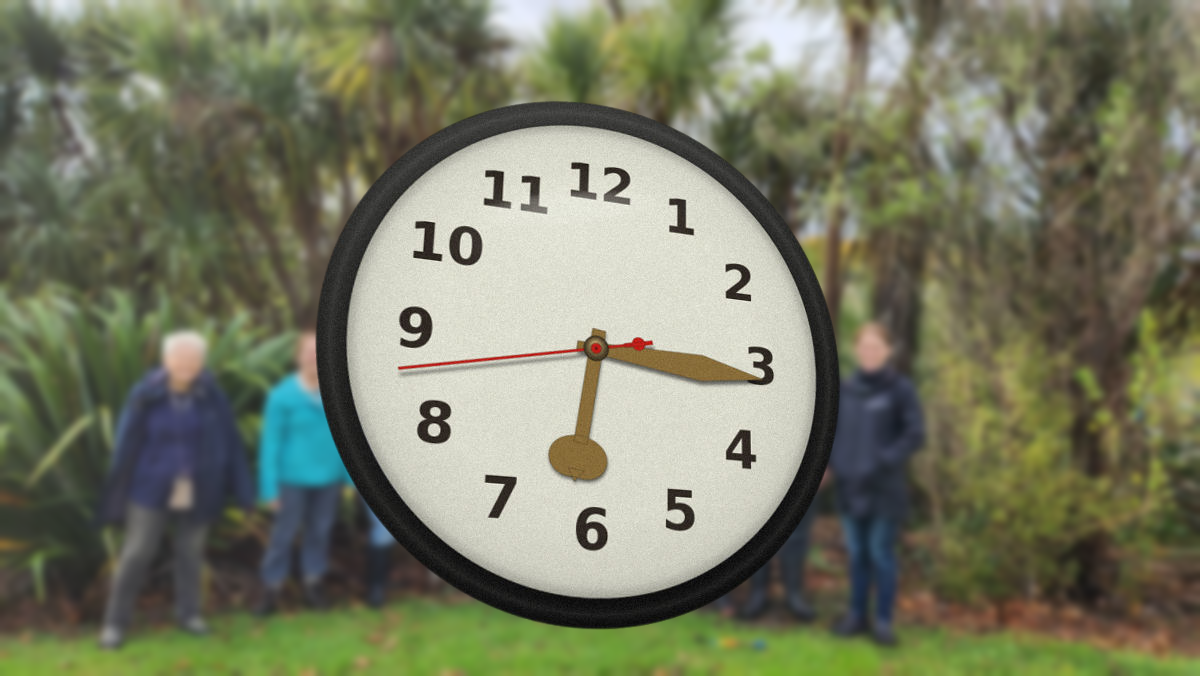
6:15:43
